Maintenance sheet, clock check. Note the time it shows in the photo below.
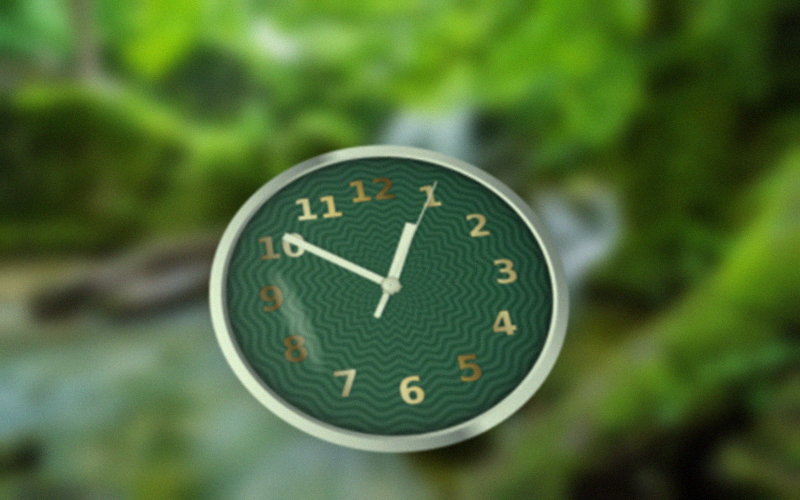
12:51:05
